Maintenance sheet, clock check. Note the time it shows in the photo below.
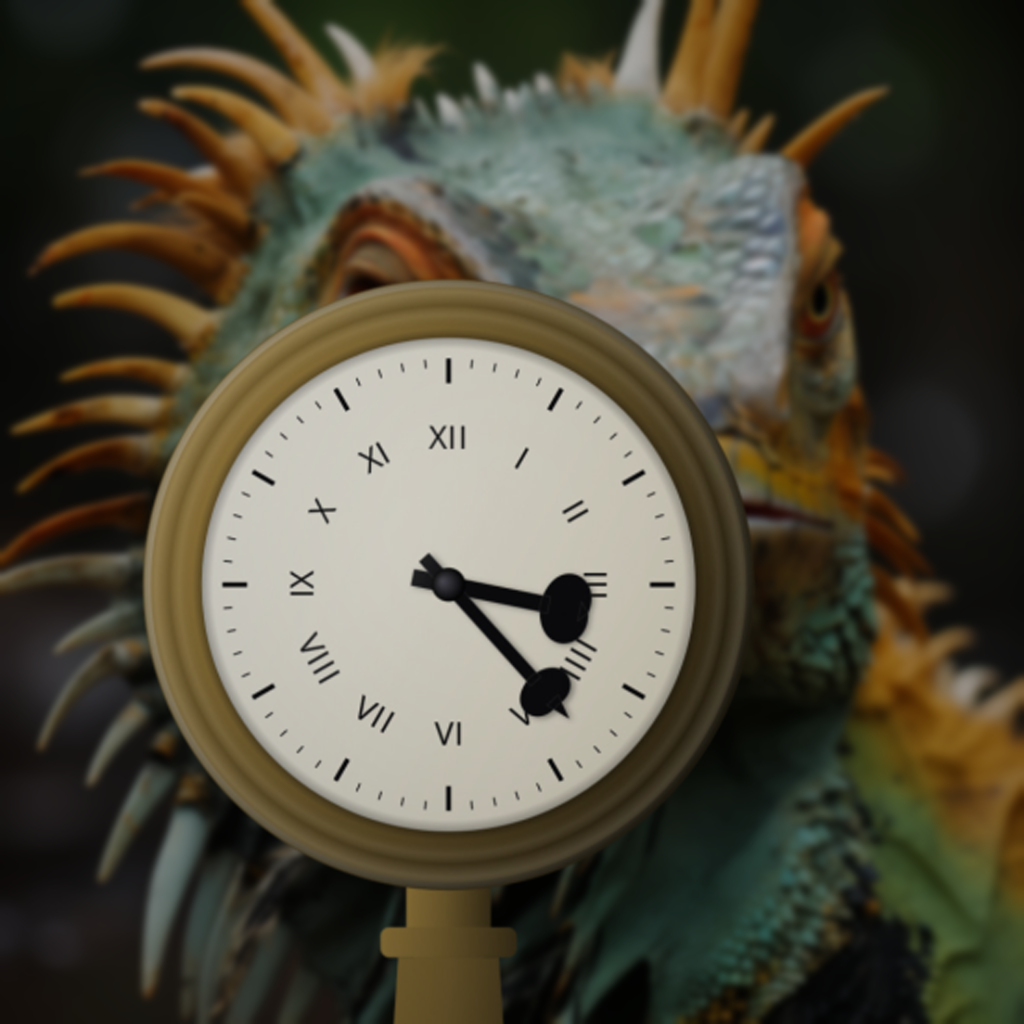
3:23
